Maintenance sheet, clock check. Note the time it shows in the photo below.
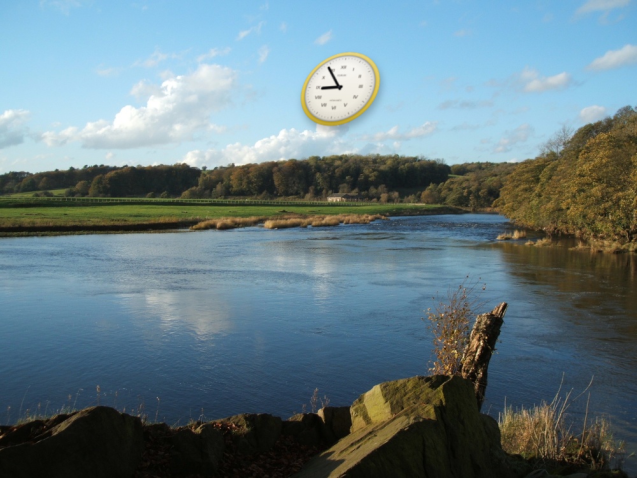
8:54
